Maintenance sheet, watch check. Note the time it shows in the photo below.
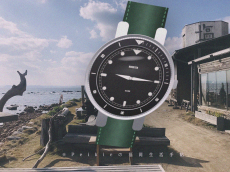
9:15
